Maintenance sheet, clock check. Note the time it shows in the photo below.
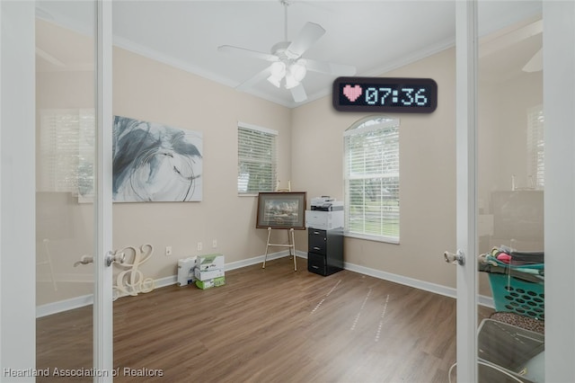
7:36
